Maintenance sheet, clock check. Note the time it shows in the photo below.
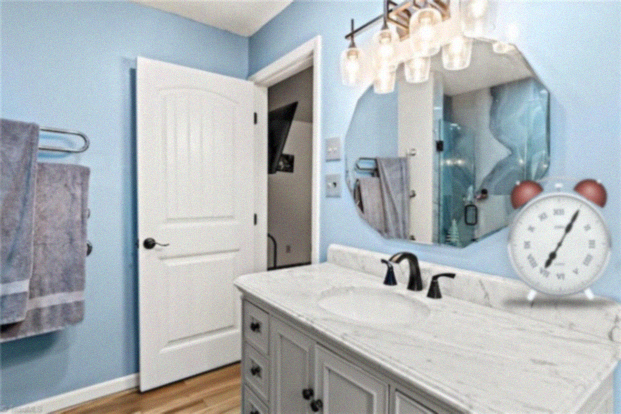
7:05
